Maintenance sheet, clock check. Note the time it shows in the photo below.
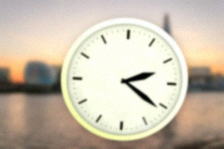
2:21
